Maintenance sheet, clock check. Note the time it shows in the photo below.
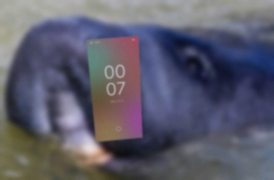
0:07
